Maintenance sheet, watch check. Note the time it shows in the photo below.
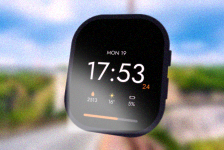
17:53
